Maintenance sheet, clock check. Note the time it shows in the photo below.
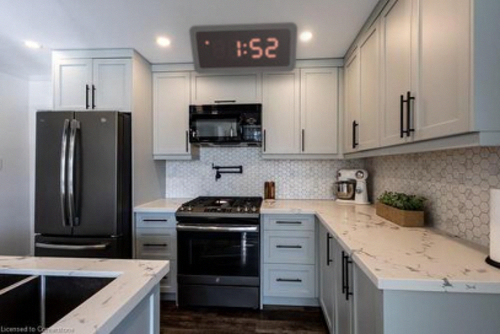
1:52
